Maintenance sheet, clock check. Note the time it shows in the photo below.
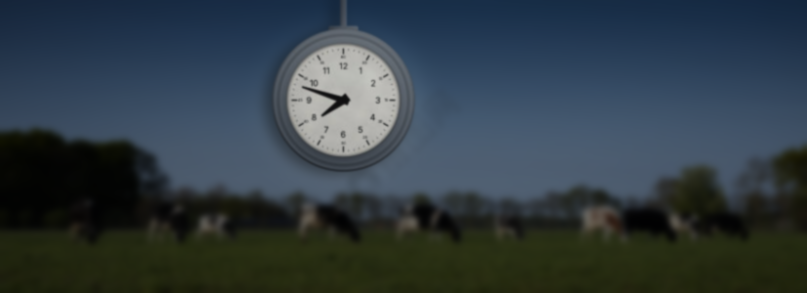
7:48
